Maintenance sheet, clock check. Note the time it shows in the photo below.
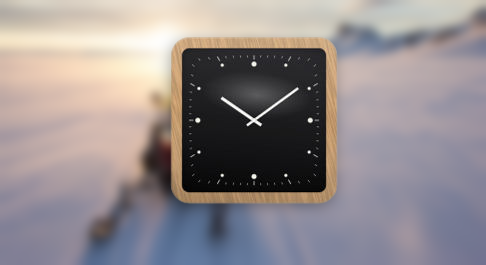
10:09
